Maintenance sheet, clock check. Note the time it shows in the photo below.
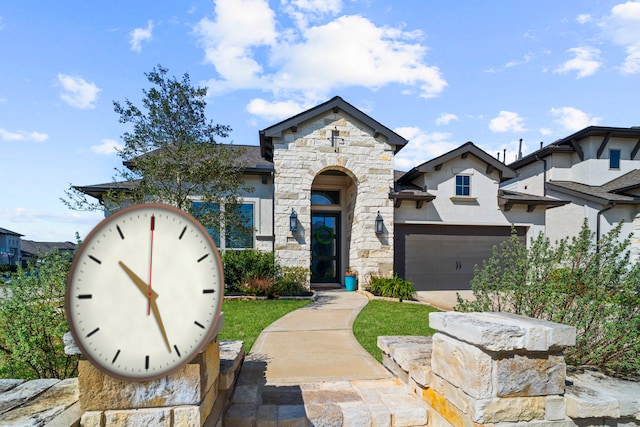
10:26:00
